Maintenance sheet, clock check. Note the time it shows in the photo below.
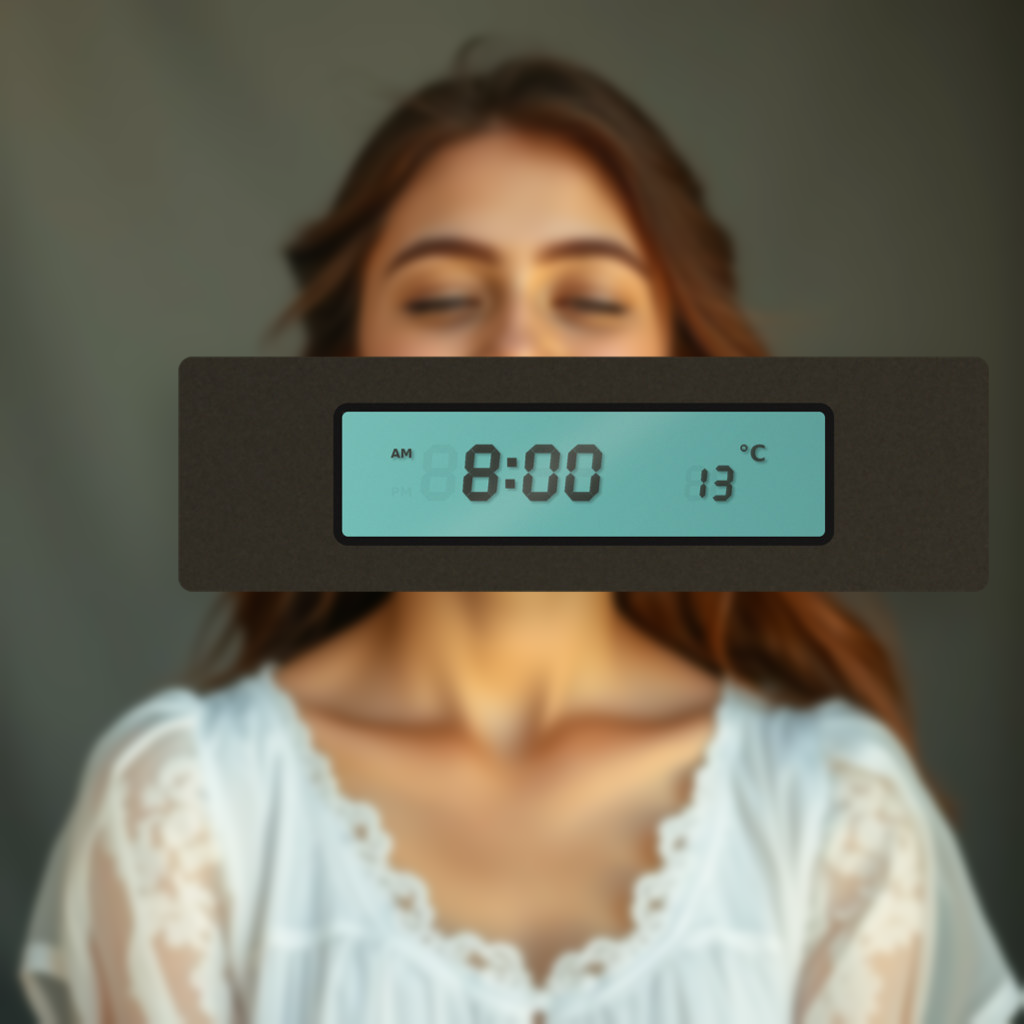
8:00
